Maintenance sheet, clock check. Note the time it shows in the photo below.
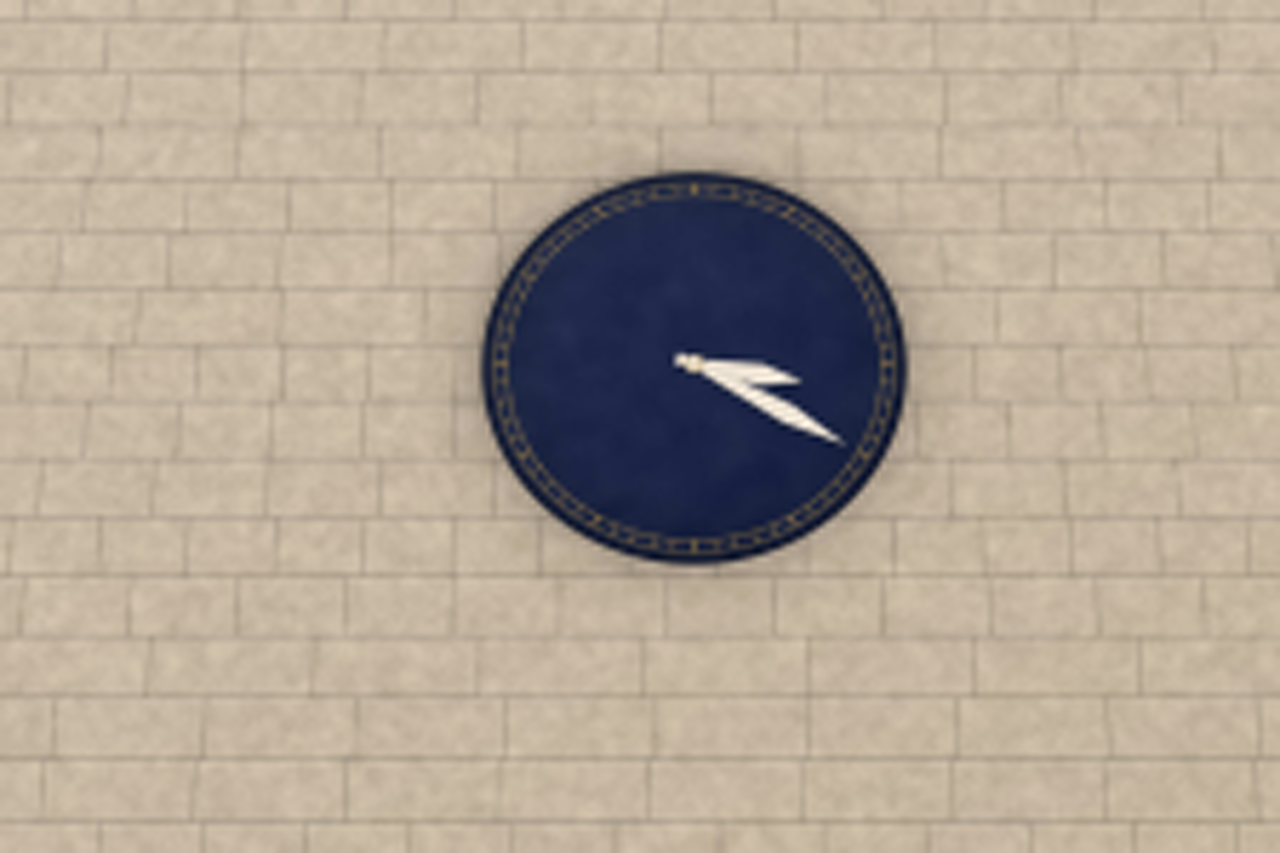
3:20
